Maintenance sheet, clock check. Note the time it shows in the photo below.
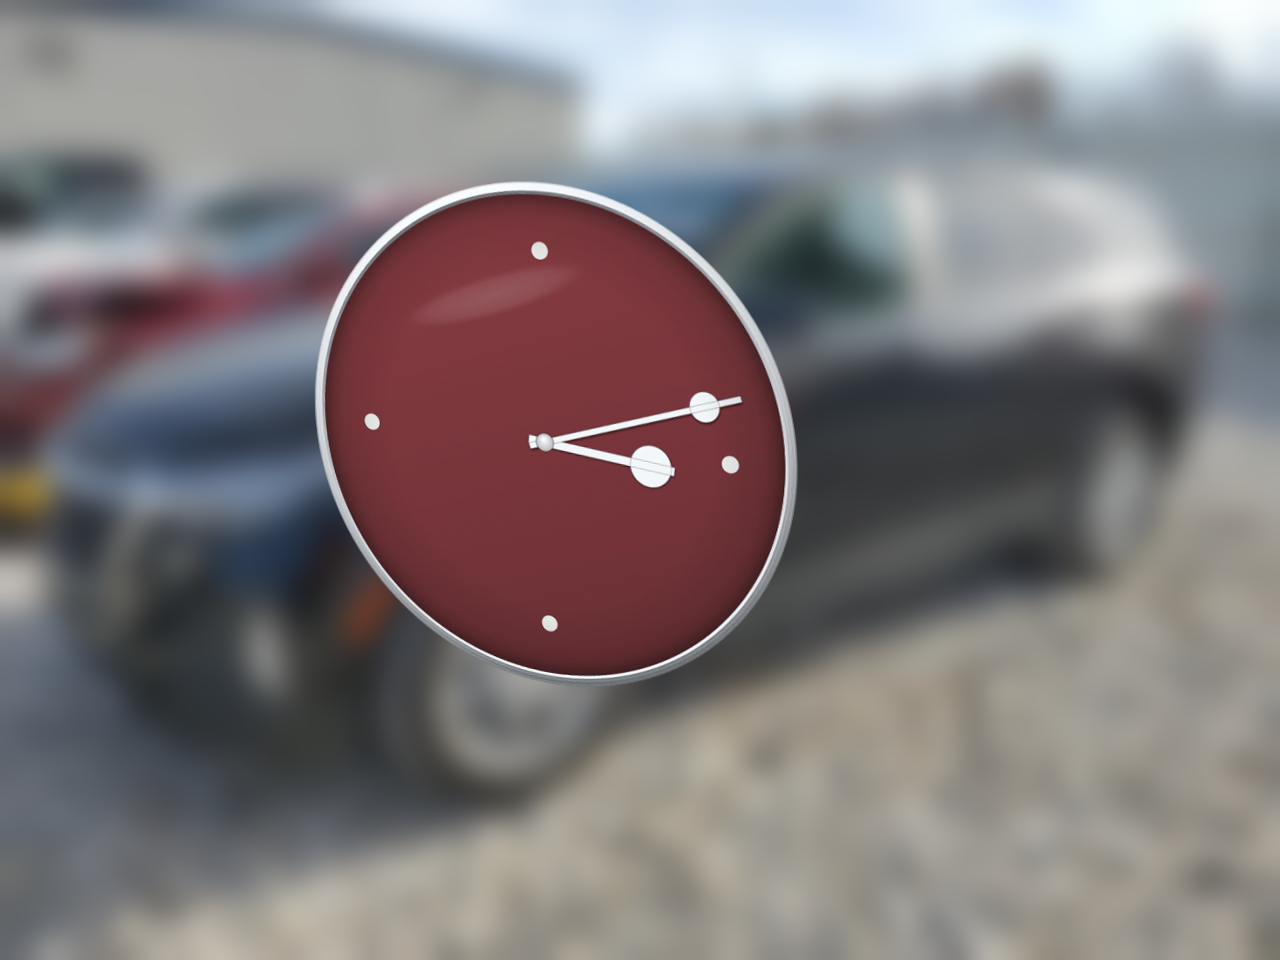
3:12
